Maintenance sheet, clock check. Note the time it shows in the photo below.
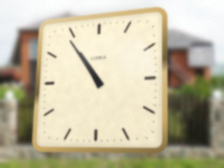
10:54
